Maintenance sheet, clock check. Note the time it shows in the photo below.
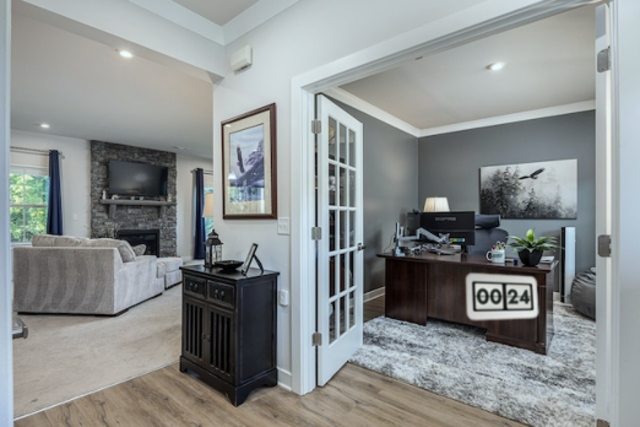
0:24
